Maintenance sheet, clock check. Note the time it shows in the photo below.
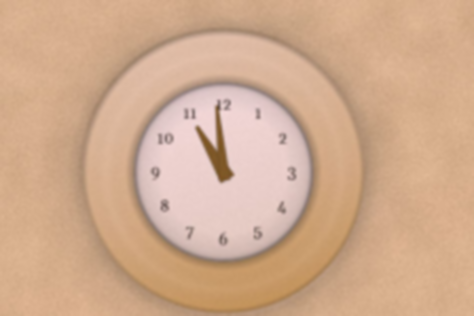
10:59
